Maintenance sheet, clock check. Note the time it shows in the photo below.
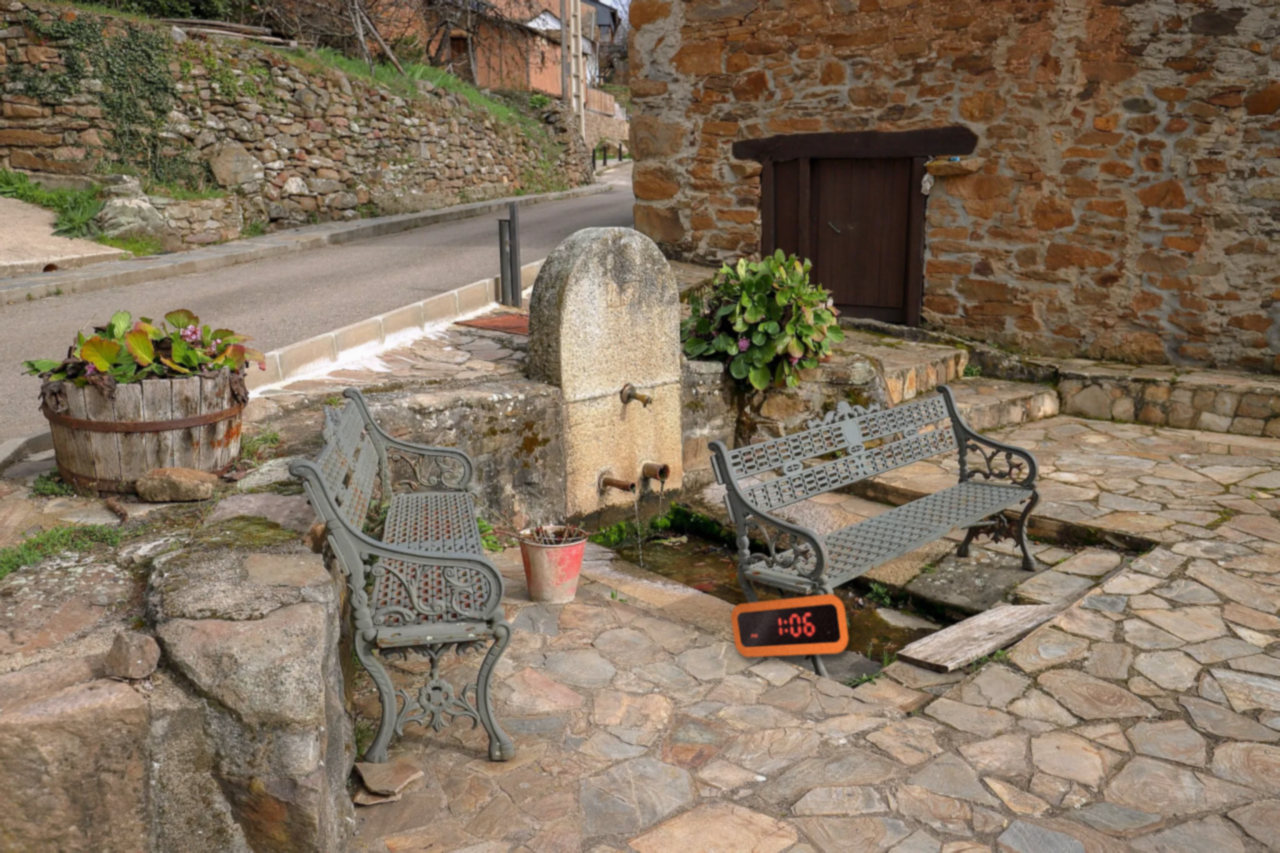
1:06
